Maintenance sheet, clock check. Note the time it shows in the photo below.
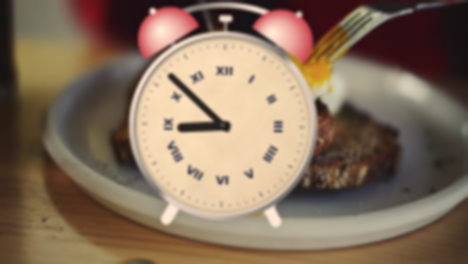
8:52
